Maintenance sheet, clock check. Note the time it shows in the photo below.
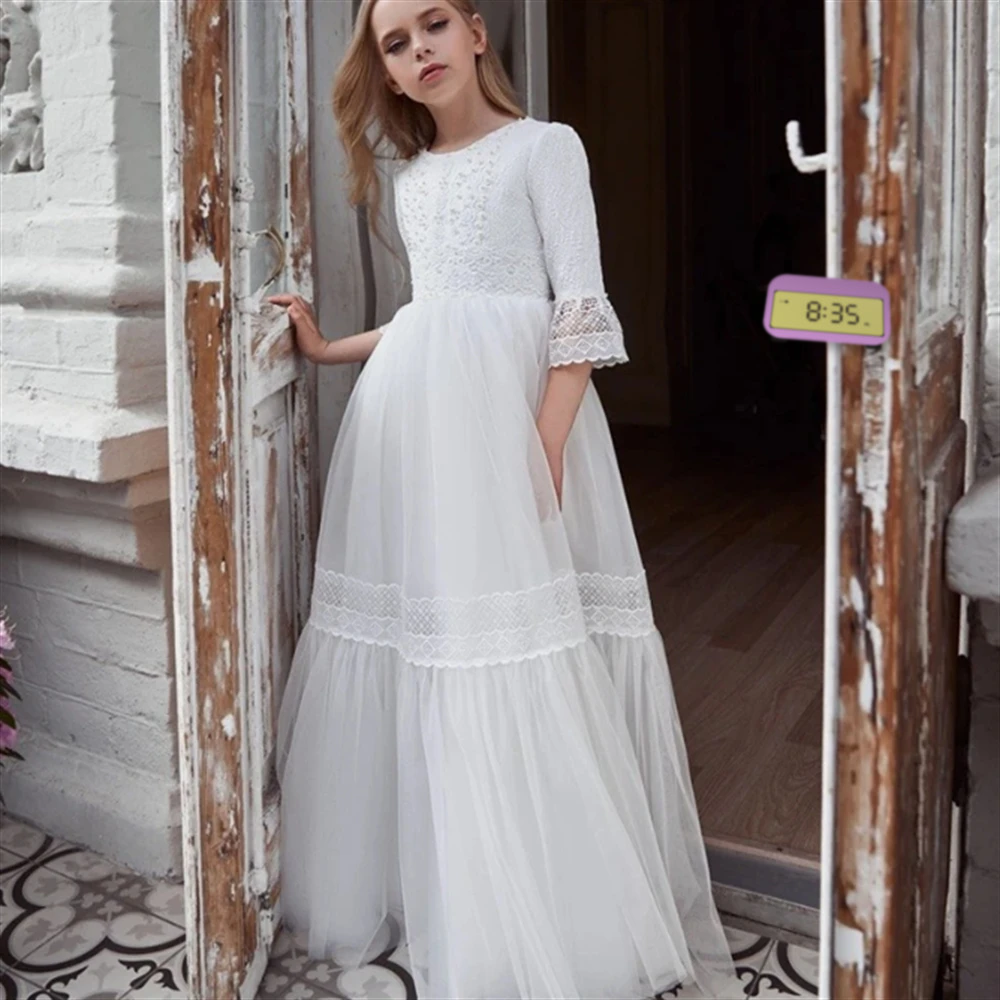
8:35
